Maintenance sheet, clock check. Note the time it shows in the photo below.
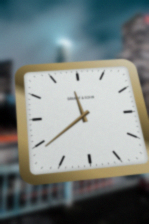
11:39
